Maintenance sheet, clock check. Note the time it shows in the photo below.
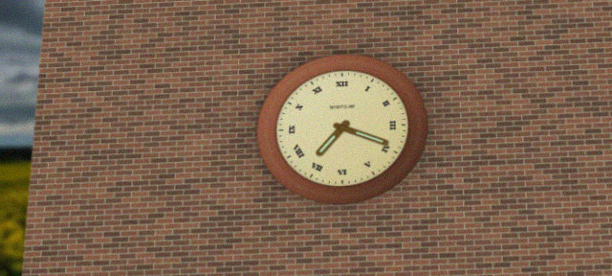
7:19
